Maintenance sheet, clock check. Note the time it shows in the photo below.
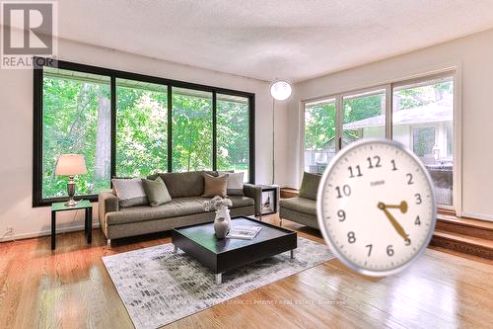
3:25
